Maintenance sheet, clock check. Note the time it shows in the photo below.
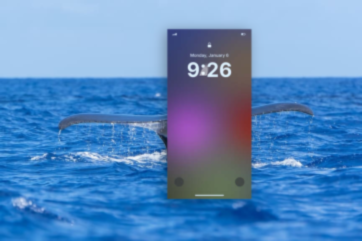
9:26
